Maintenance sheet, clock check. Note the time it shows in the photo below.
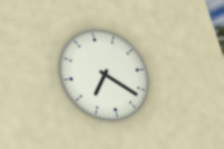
7:22
